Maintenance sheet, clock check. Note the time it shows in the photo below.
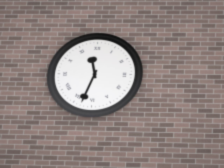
11:33
